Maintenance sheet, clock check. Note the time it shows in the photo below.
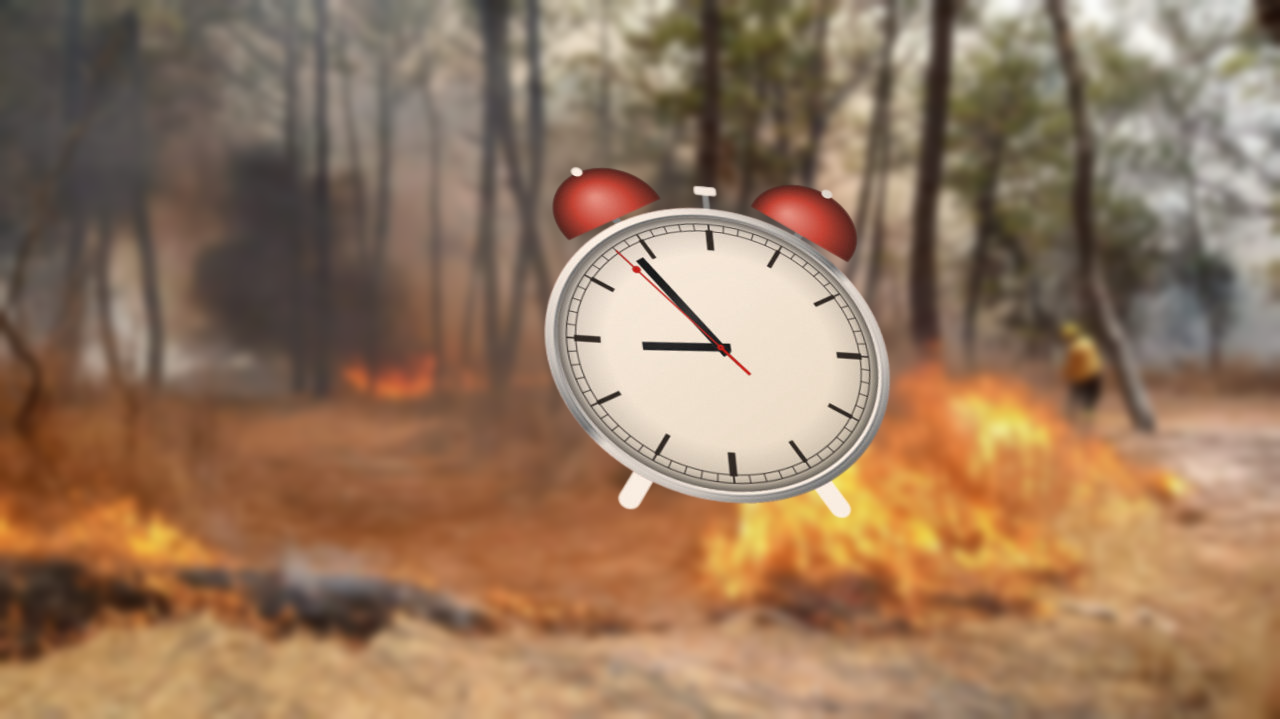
8:53:53
